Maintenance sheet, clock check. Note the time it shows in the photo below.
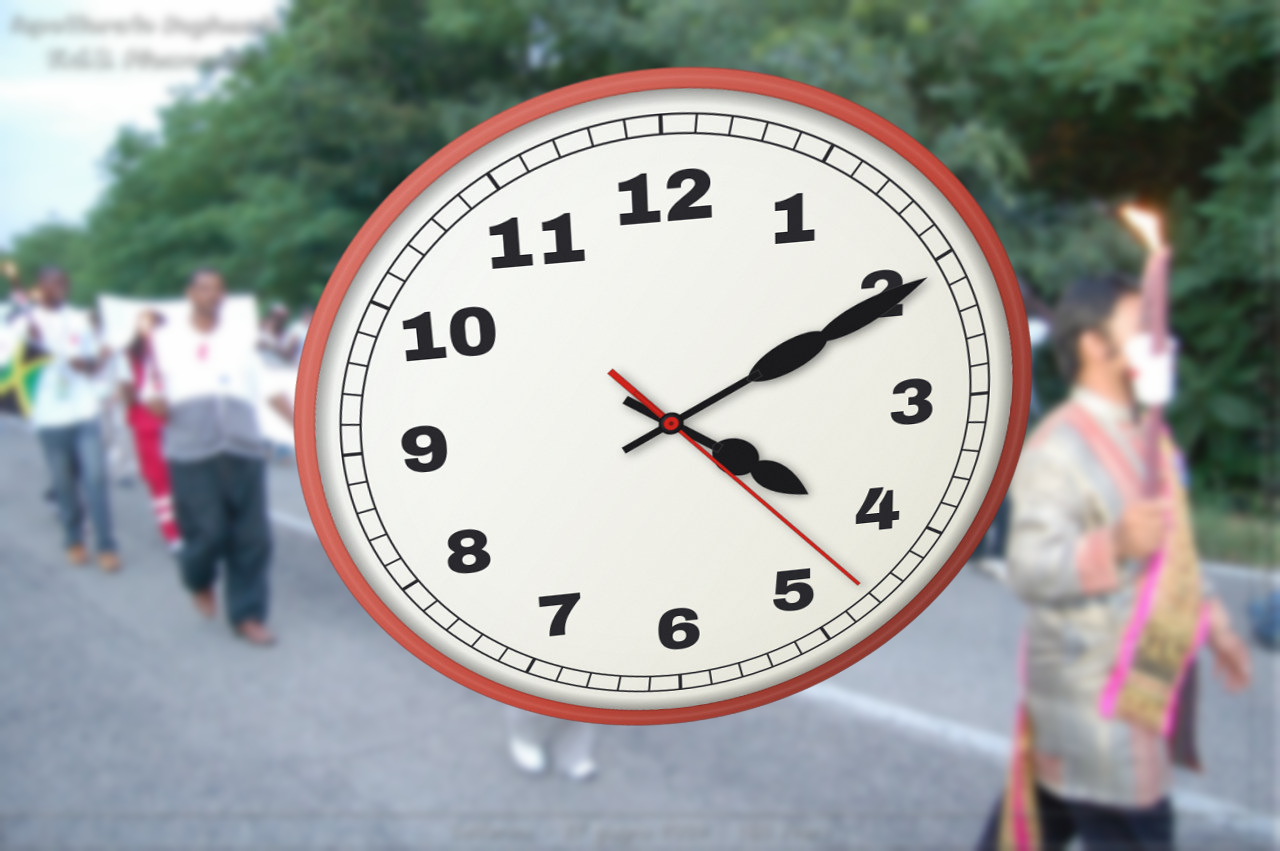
4:10:23
